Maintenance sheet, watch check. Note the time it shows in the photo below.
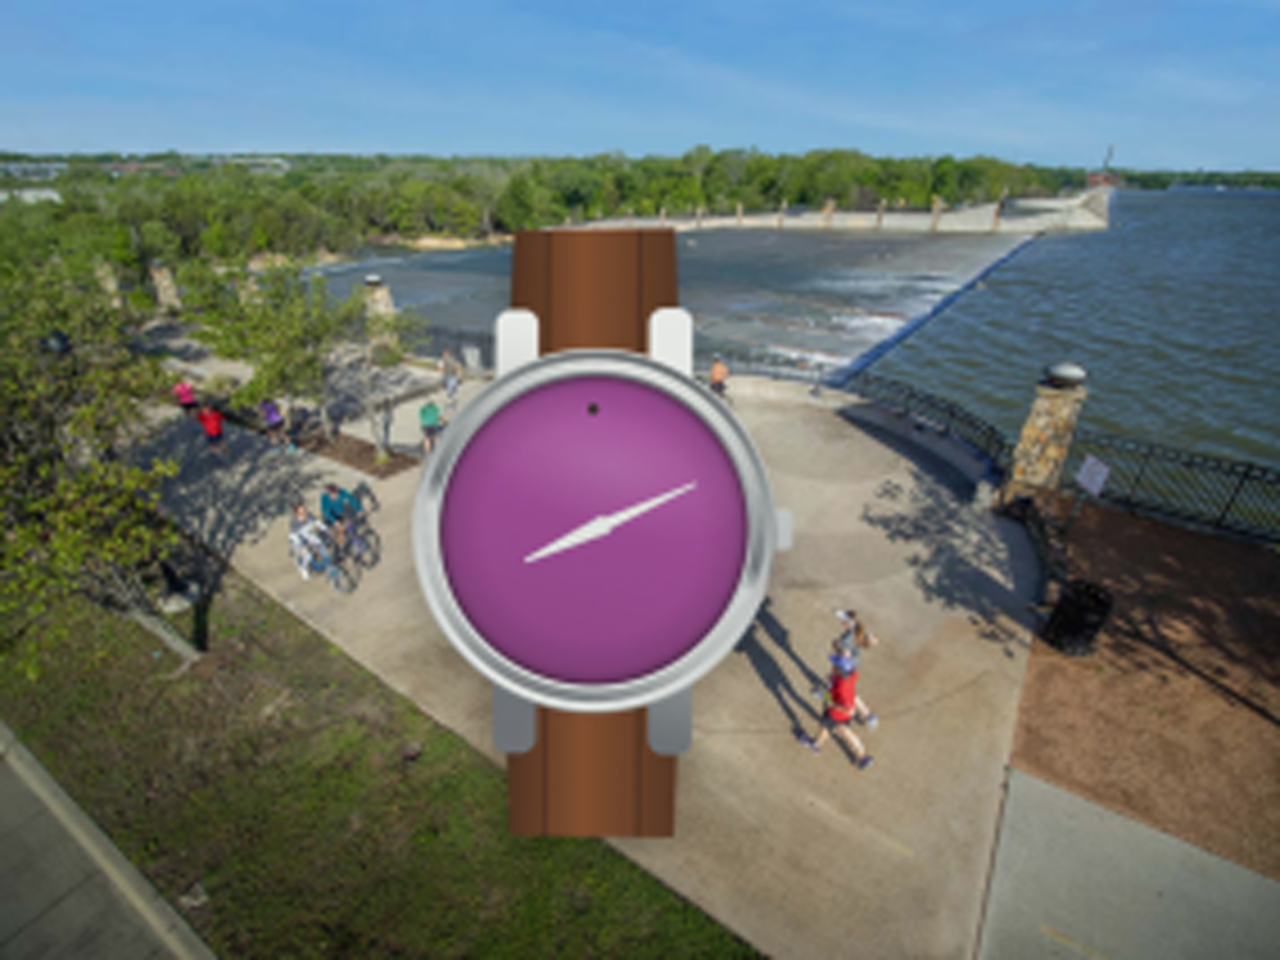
8:11
